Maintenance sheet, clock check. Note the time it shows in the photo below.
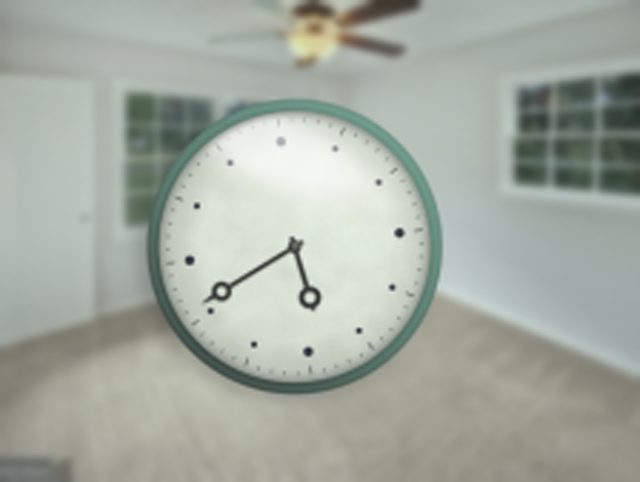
5:41
